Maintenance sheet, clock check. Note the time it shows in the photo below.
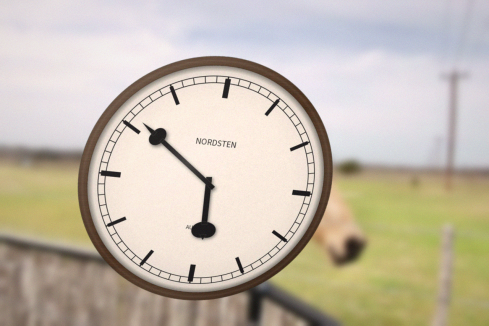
5:51
